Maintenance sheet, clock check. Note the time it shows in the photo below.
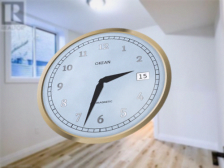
2:33
